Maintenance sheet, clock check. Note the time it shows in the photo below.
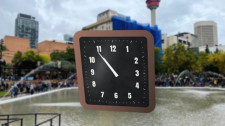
10:54
